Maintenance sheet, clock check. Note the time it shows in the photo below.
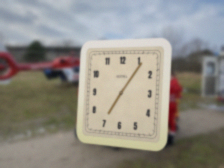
7:06
